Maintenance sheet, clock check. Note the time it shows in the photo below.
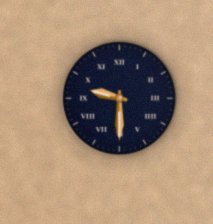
9:30
